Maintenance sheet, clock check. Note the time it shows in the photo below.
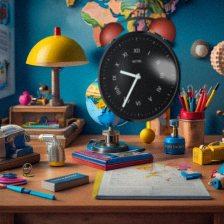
9:35
